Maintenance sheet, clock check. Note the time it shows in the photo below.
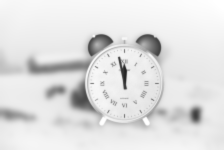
11:58
